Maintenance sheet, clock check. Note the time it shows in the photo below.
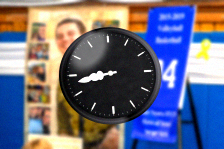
8:43
